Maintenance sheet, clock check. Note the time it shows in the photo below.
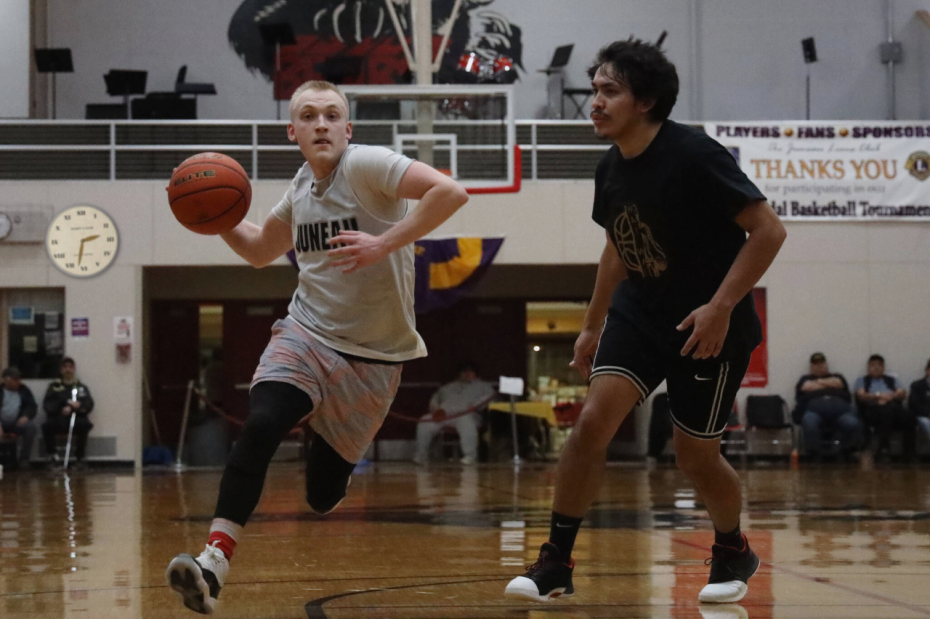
2:32
